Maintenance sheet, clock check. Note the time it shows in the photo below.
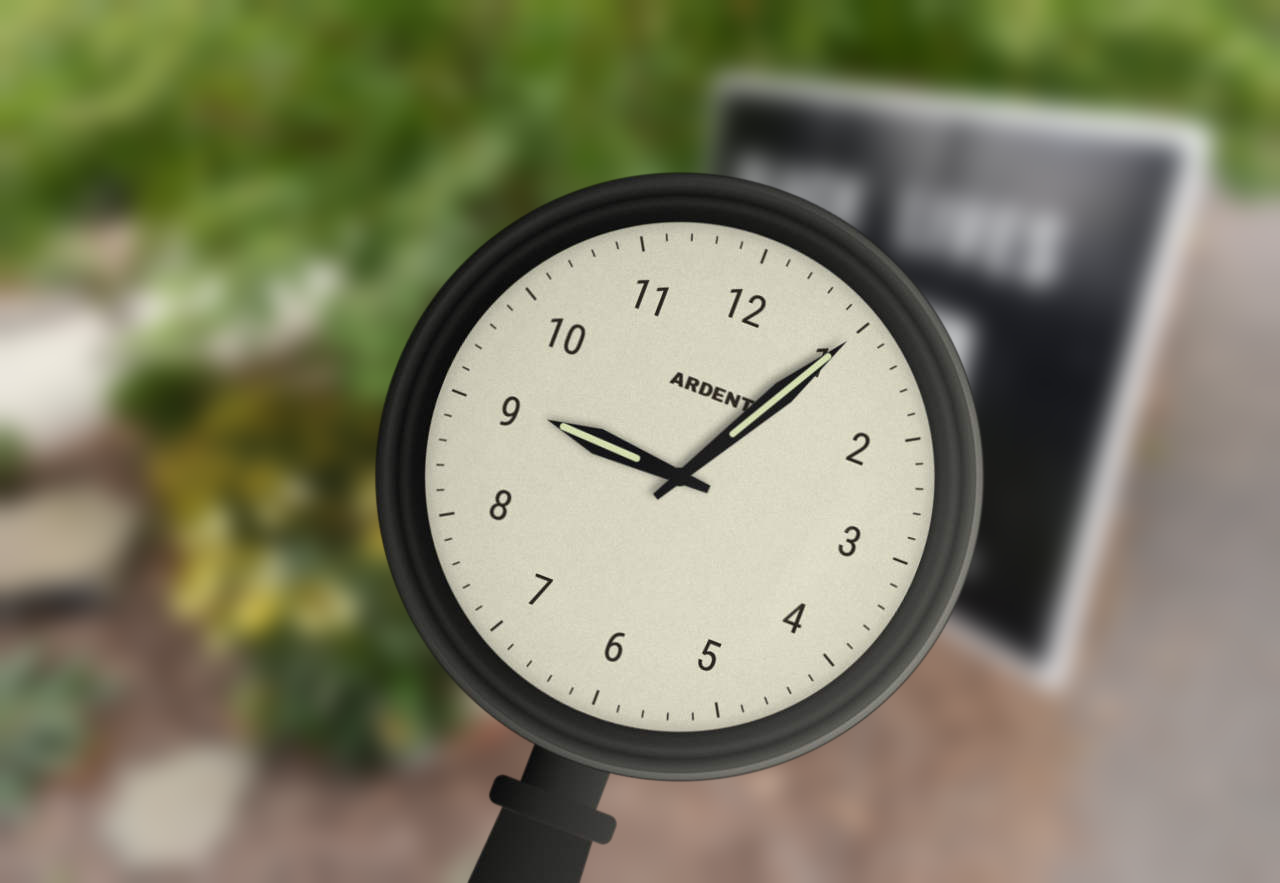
9:05
